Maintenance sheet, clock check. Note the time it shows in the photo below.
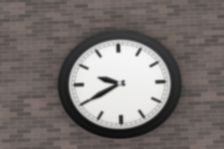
9:40
